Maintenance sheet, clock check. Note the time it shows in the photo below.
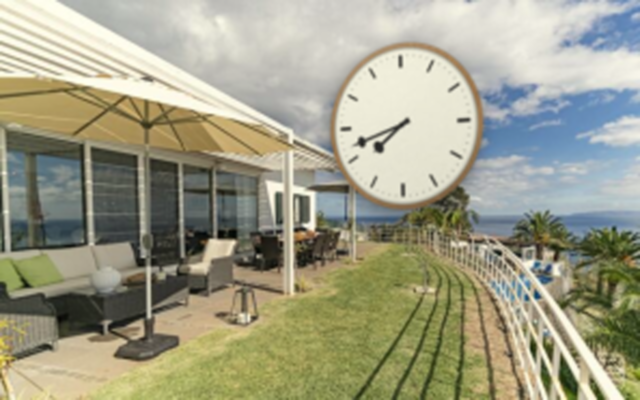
7:42
